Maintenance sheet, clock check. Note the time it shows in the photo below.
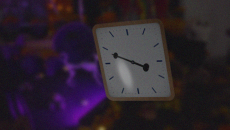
3:49
